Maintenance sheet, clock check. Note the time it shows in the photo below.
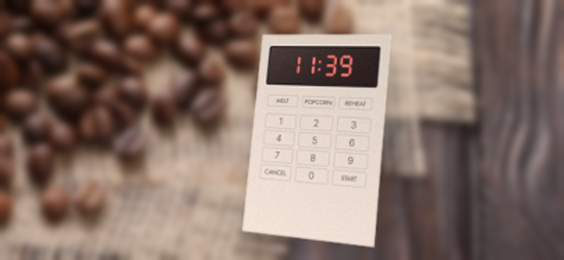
11:39
